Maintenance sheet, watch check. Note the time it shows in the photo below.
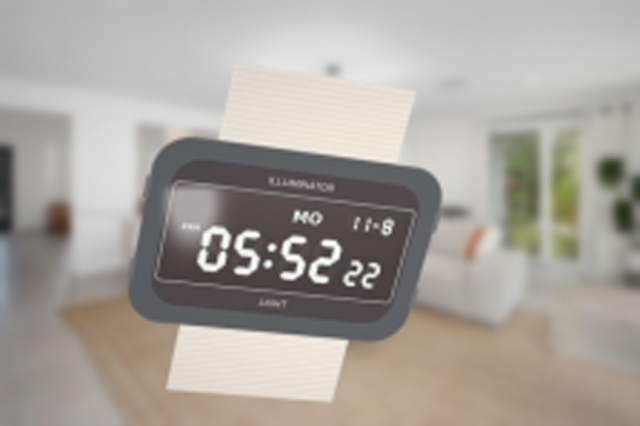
5:52:22
